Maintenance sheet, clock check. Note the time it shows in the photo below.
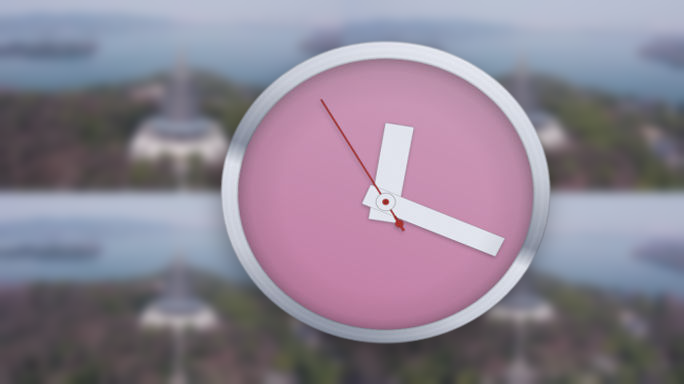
12:18:55
